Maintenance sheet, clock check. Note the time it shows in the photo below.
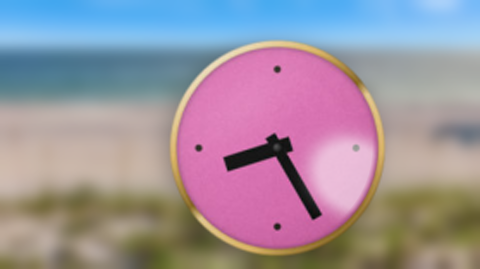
8:25
